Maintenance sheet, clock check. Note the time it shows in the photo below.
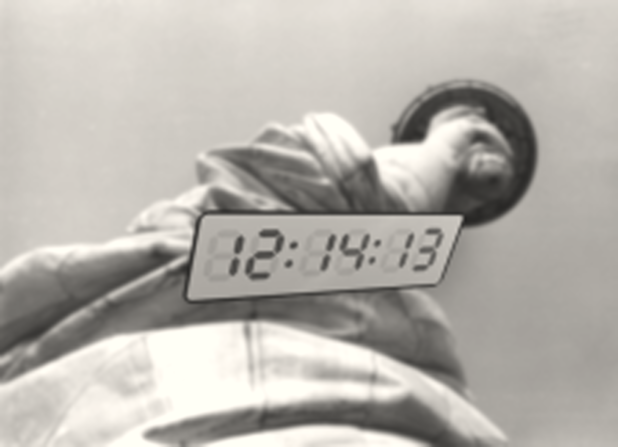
12:14:13
